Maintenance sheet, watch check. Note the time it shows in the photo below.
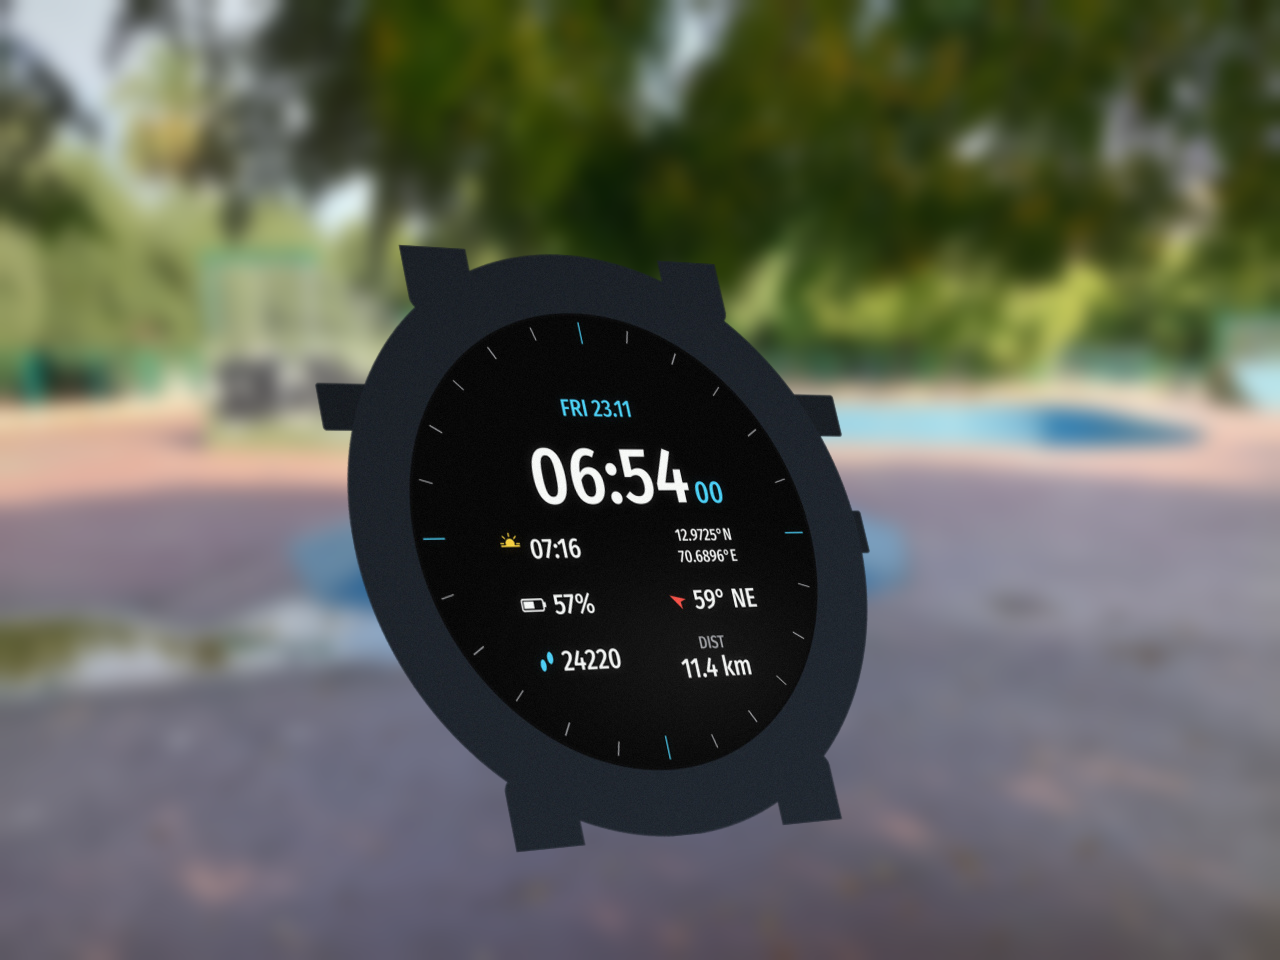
6:54:00
